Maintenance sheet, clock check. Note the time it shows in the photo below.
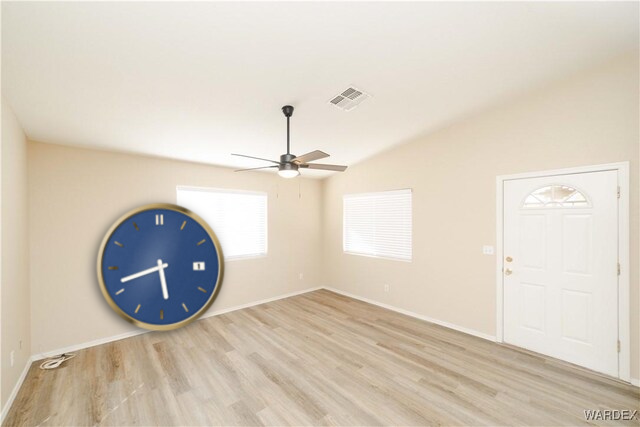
5:42
